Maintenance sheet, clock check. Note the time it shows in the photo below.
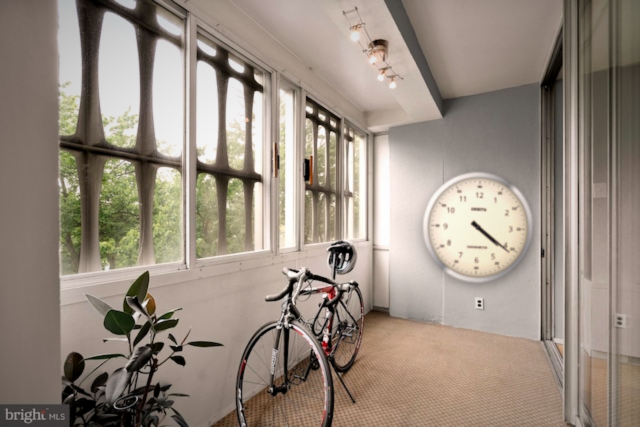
4:21
